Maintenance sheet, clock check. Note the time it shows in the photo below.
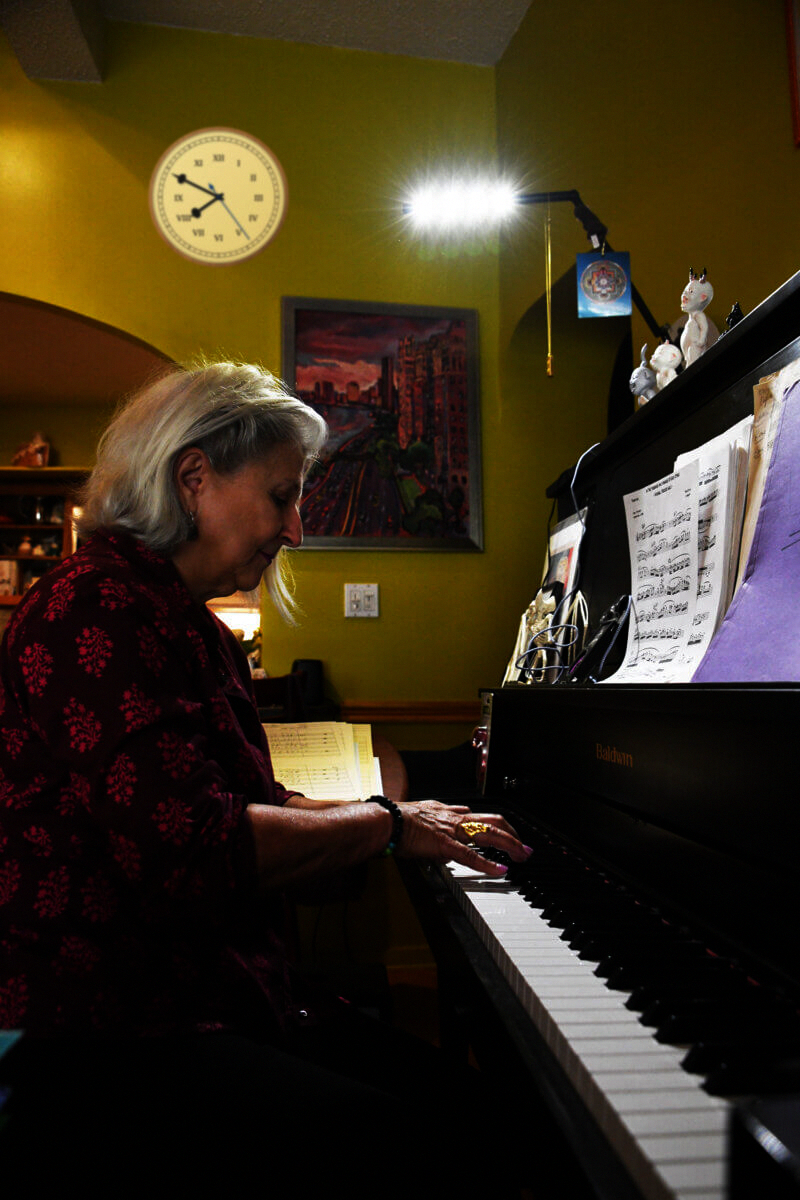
7:49:24
